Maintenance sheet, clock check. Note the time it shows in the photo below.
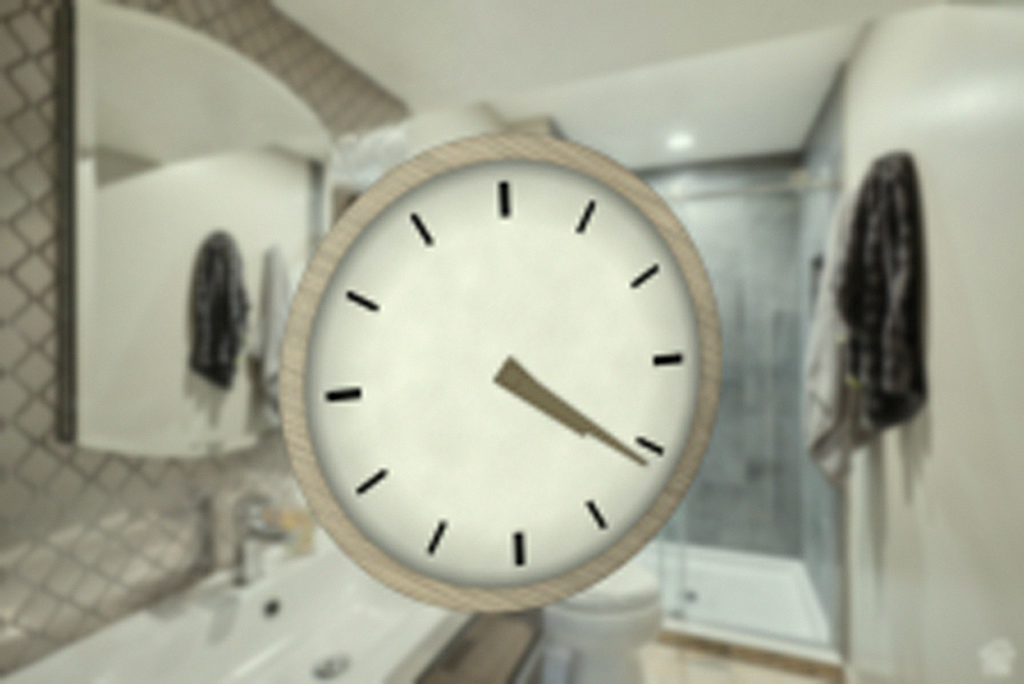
4:21
